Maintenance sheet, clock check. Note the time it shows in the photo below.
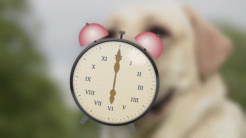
6:00
